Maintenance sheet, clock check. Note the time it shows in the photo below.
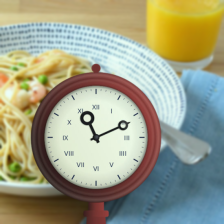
11:11
